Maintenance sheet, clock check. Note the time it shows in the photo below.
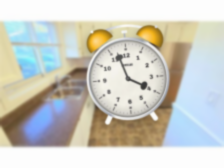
3:57
